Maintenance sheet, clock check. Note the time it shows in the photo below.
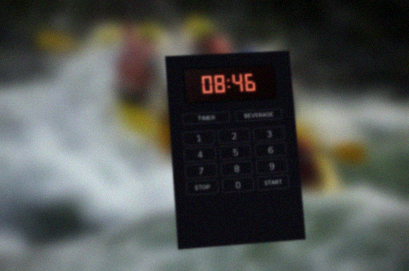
8:46
